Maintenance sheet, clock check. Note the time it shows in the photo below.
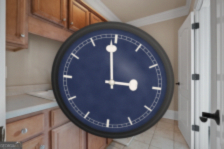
2:59
